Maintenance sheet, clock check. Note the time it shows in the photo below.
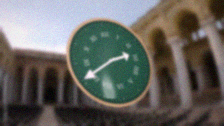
2:41
